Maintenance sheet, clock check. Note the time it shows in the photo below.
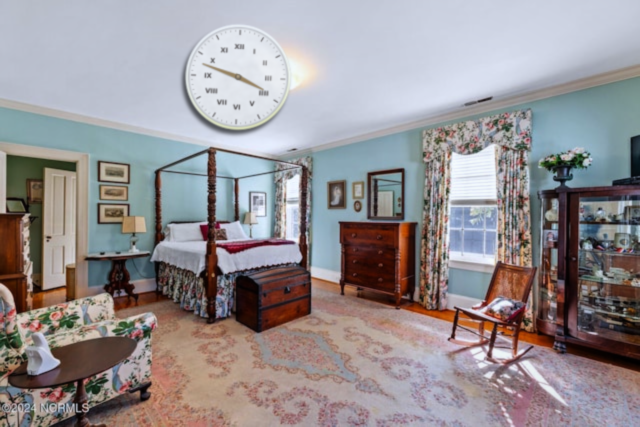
3:48
